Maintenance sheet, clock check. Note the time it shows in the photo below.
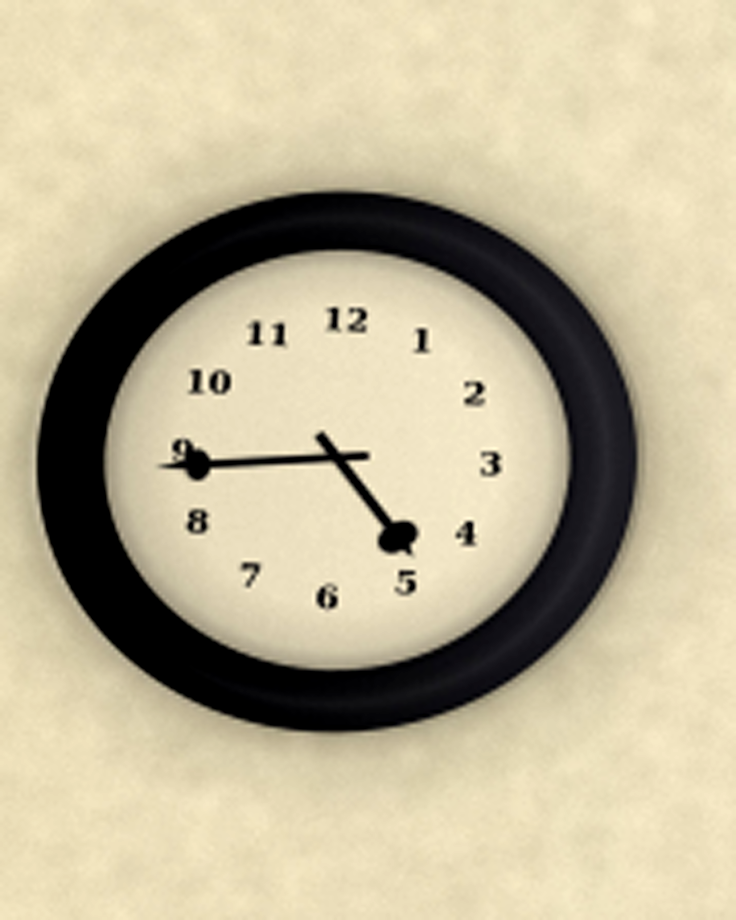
4:44
